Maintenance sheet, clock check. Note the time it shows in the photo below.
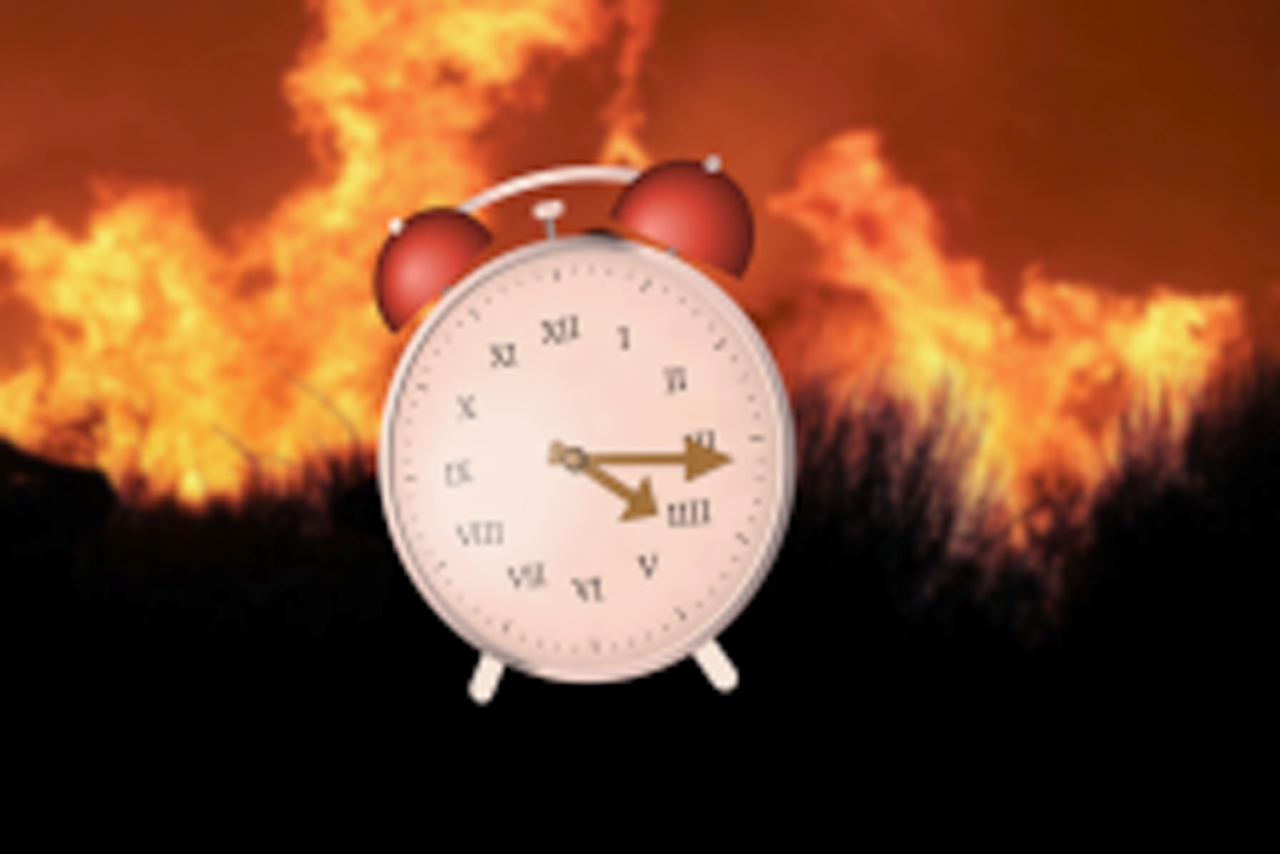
4:16
